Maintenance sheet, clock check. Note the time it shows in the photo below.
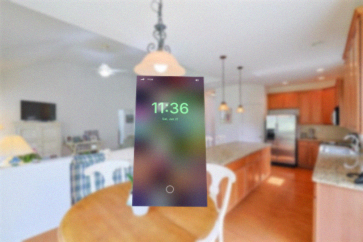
11:36
